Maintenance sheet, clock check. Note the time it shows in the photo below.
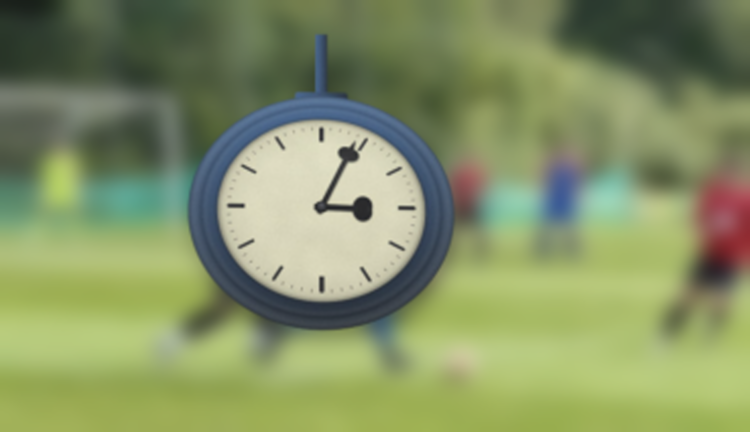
3:04
